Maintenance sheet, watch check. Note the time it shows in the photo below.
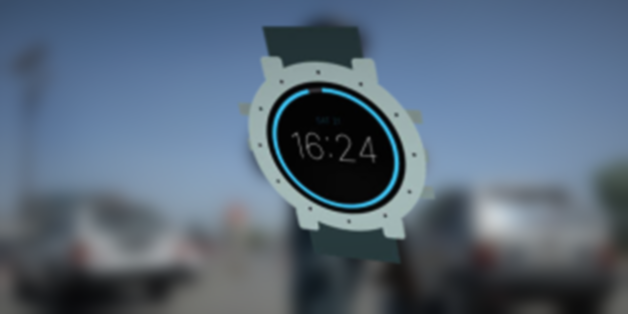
16:24
